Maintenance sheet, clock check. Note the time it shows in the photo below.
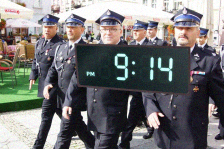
9:14
